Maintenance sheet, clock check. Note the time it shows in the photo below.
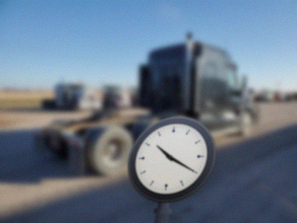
10:20
